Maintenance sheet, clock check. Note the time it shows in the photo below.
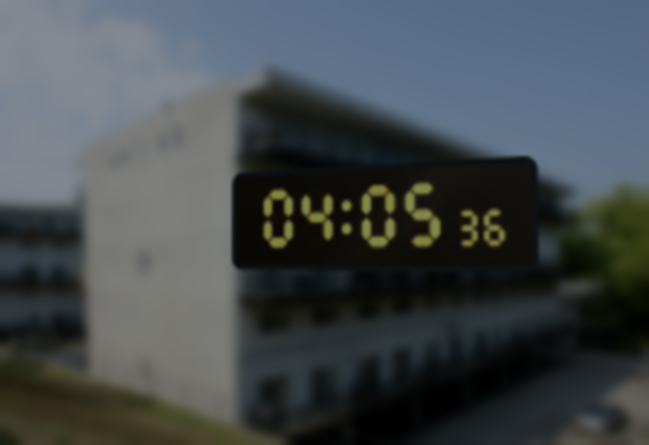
4:05:36
